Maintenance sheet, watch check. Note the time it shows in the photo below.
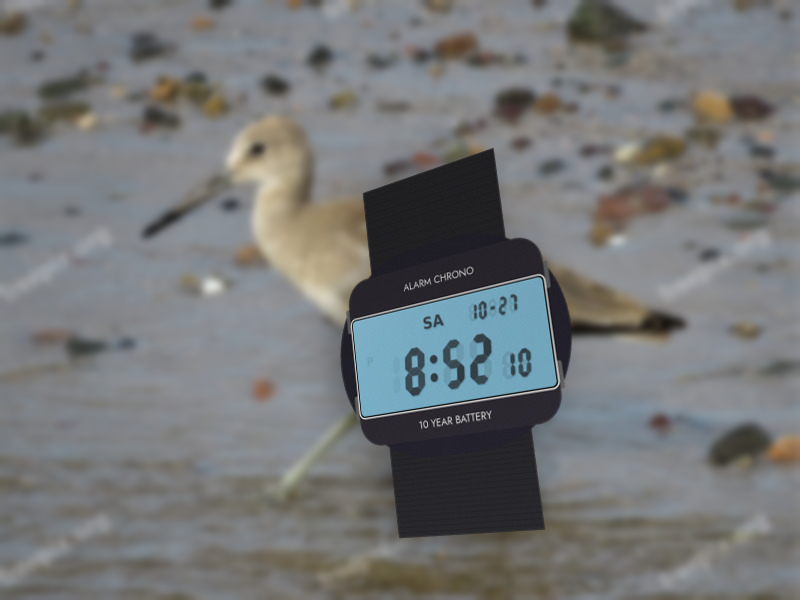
8:52:10
